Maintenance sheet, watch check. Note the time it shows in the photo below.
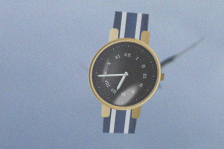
6:44
